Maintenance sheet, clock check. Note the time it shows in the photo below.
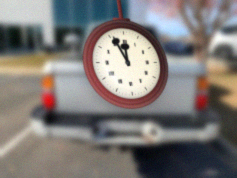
11:56
